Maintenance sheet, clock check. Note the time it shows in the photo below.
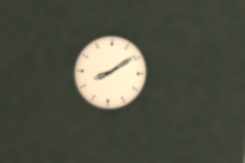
8:09
